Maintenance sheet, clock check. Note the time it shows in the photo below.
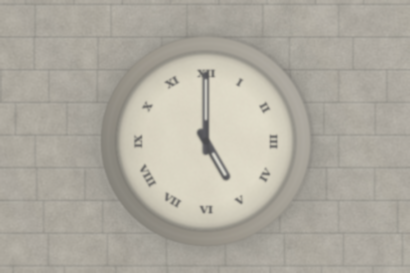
5:00
